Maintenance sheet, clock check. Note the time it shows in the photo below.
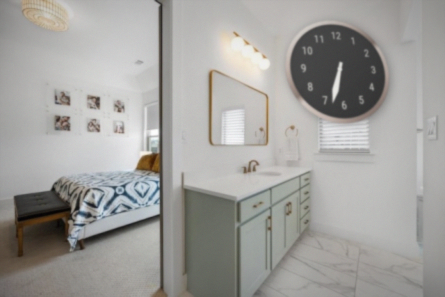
6:33
